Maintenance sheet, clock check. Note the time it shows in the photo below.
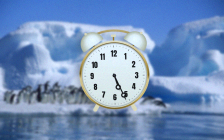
5:26
